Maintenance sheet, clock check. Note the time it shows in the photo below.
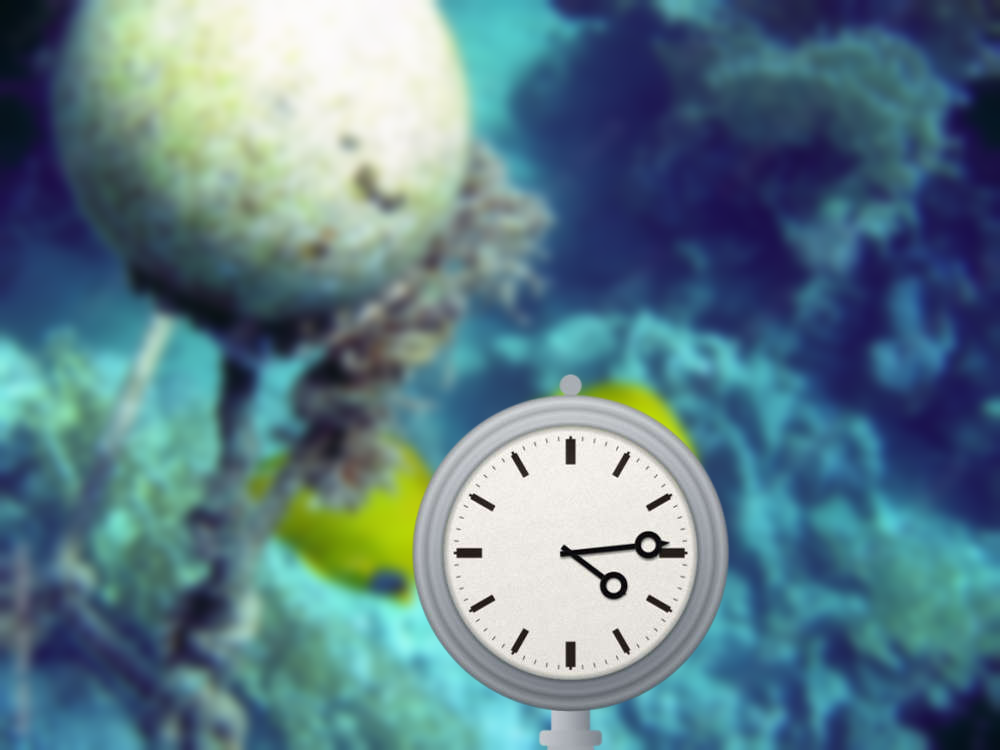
4:14
